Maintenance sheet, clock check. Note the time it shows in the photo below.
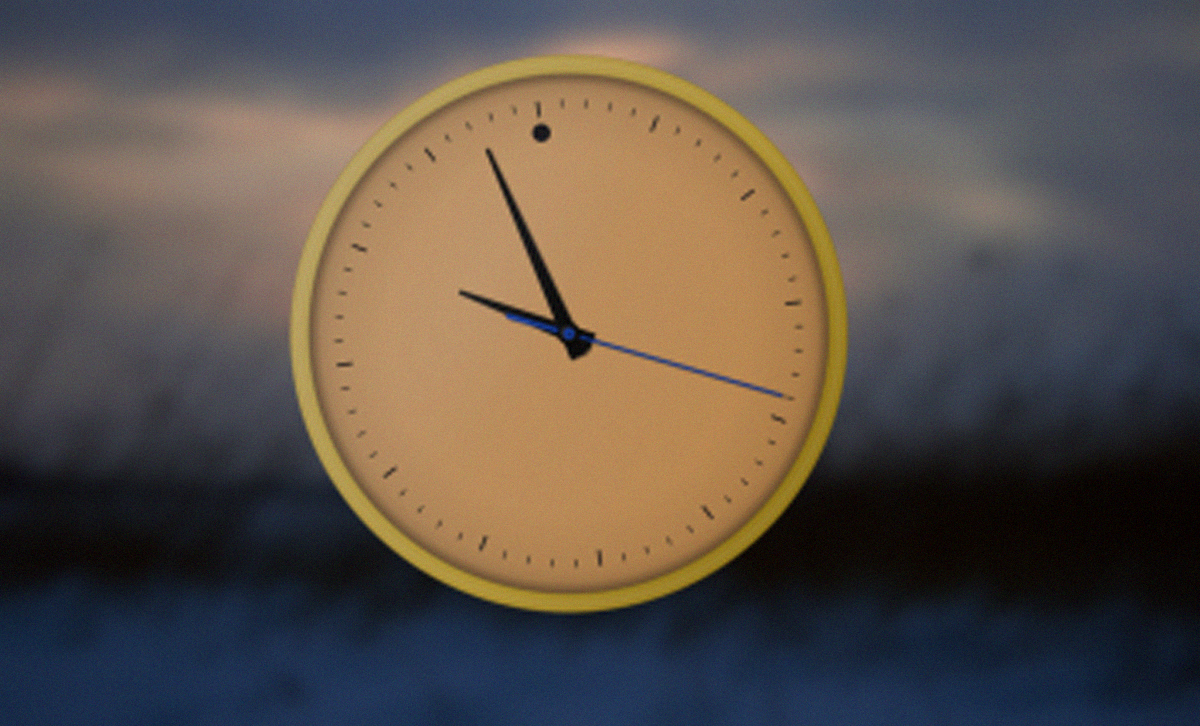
9:57:19
